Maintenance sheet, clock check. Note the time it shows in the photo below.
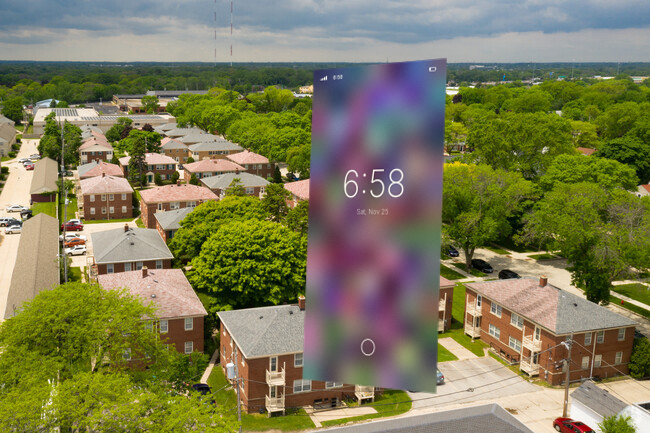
6:58
